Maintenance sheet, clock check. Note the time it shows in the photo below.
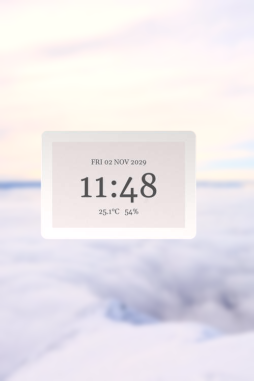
11:48
